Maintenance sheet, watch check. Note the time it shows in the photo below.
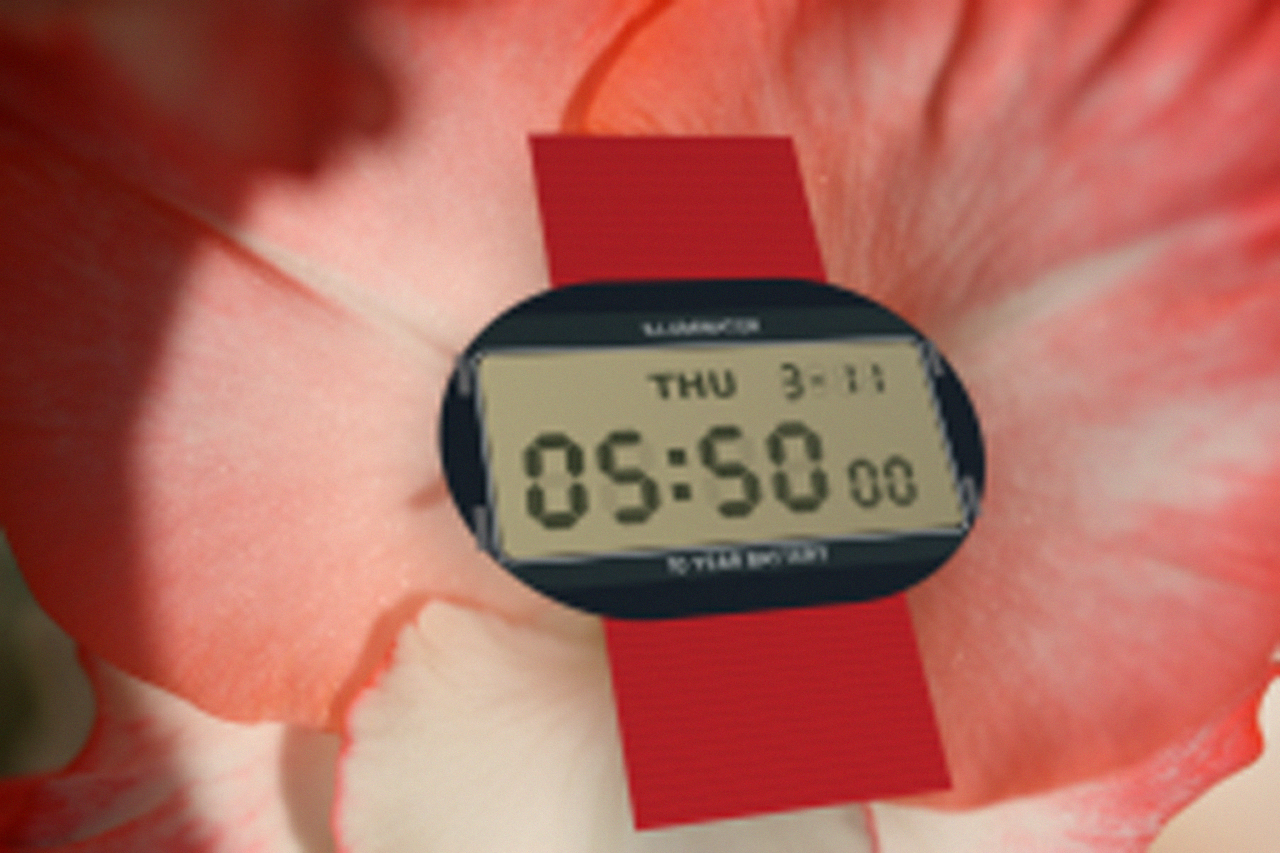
5:50:00
